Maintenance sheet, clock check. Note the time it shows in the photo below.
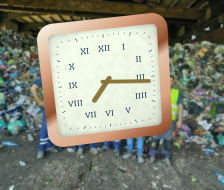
7:16
